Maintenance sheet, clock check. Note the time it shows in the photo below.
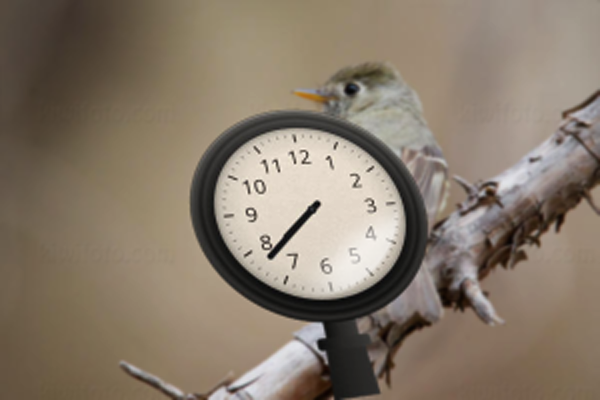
7:38
